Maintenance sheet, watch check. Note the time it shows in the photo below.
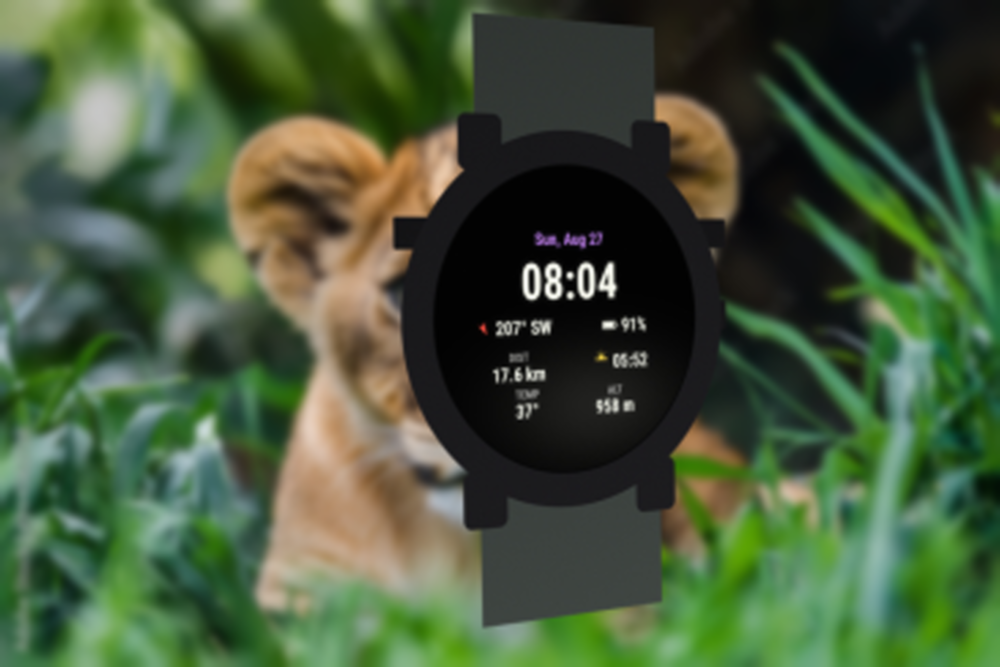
8:04
